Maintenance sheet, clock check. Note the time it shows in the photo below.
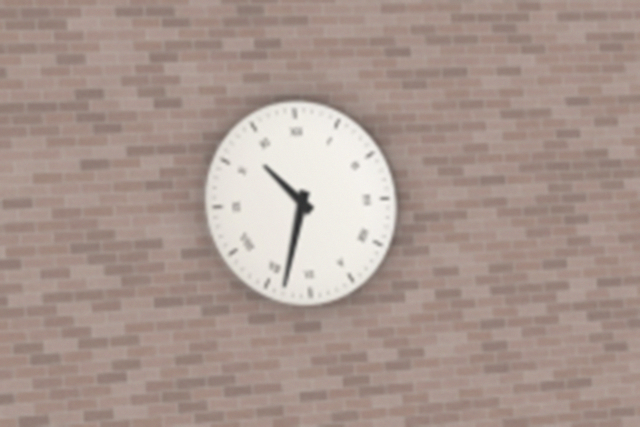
10:33
